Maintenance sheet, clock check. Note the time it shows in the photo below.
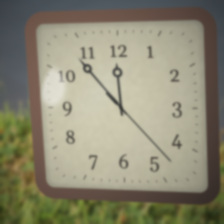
11:53:23
